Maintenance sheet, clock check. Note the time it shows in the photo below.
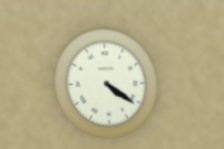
4:21
